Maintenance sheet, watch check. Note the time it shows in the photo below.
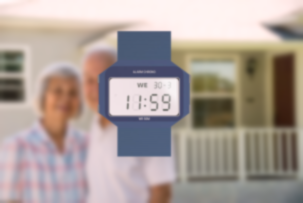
11:59
